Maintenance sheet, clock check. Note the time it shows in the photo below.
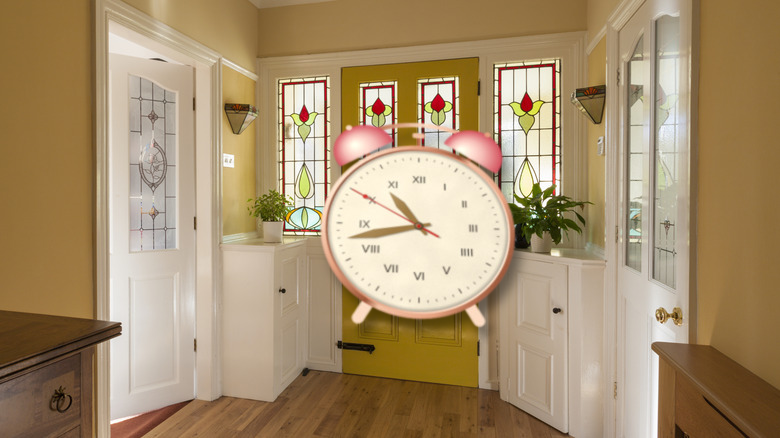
10:42:50
